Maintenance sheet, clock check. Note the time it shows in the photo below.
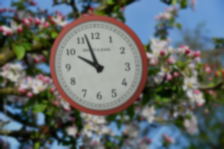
9:57
